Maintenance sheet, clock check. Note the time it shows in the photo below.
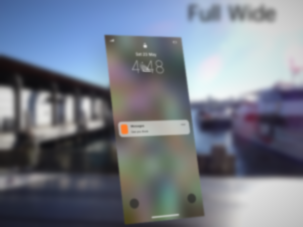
4:48
